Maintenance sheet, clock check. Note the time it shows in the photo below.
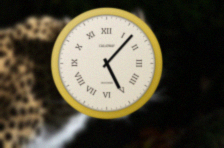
5:07
